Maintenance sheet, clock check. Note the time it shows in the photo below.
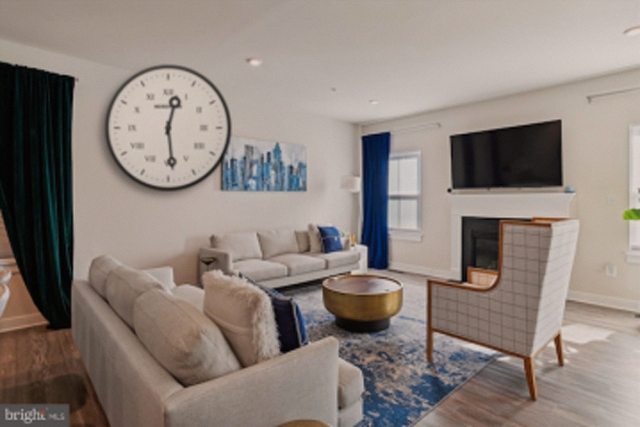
12:29
